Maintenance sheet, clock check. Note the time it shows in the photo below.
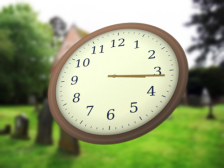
3:16
